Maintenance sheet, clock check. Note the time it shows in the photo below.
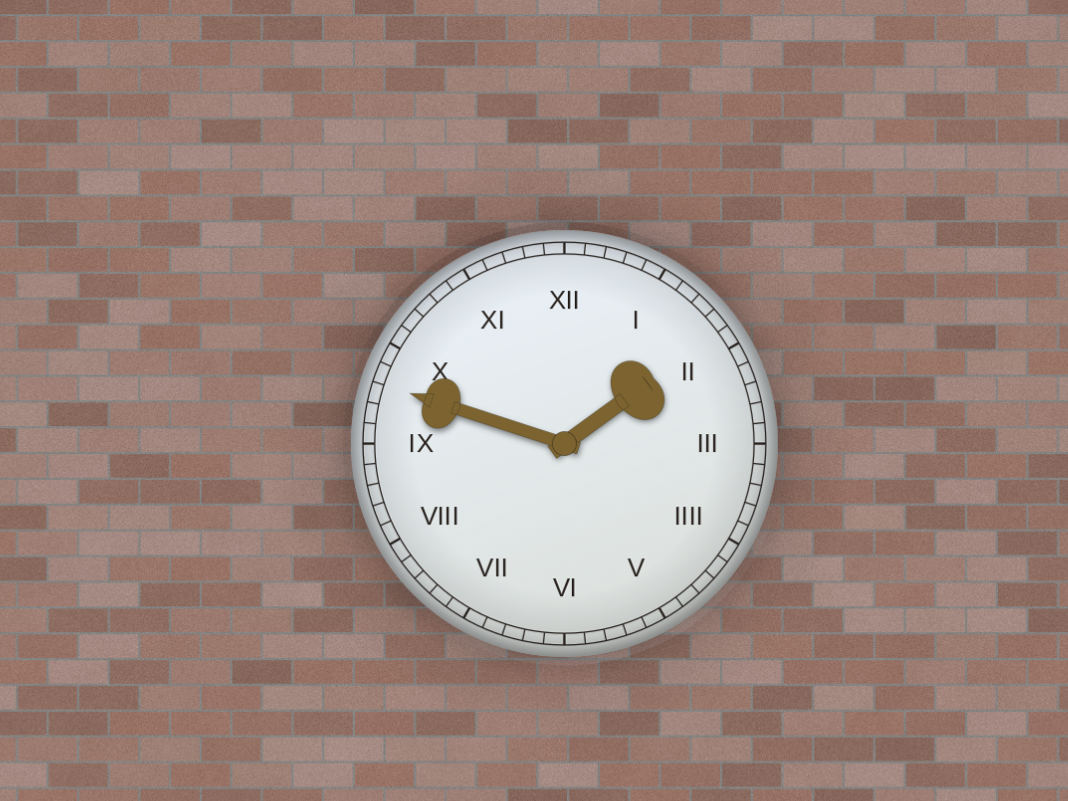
1:48
